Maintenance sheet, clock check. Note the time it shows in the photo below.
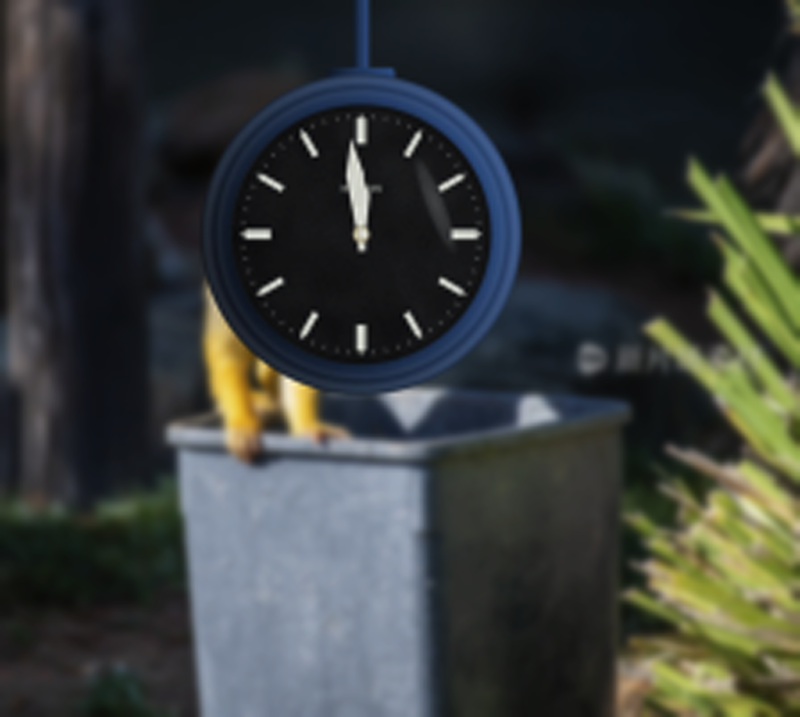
11:59
